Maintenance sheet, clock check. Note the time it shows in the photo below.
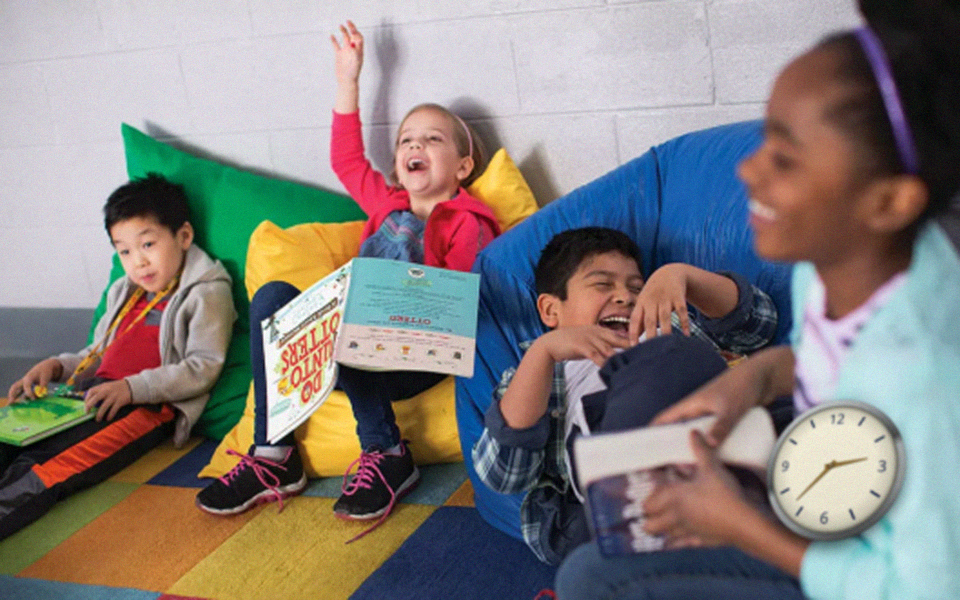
2:37
